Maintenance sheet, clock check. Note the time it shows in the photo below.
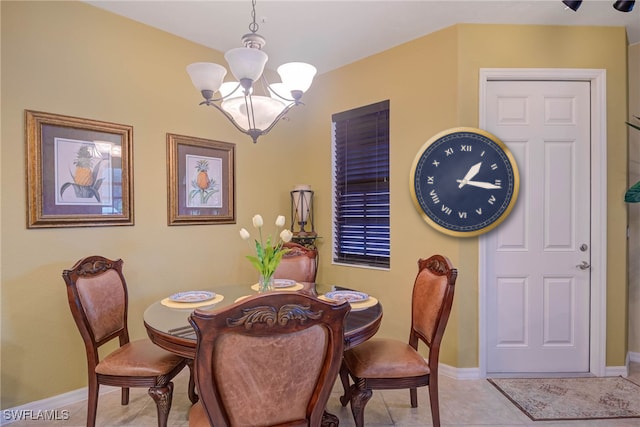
1:16
